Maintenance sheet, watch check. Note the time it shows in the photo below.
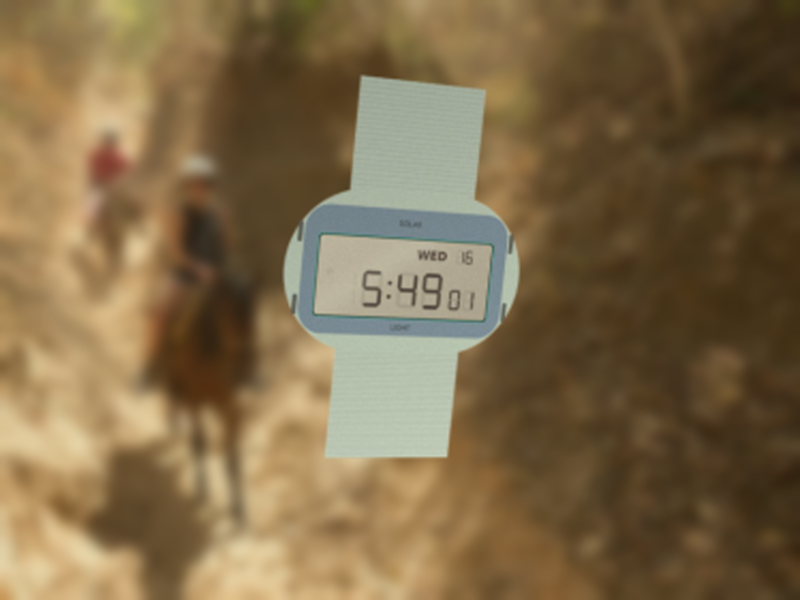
5:49:01
